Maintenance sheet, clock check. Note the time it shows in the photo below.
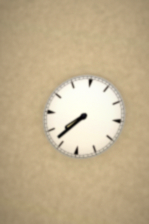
7:37
